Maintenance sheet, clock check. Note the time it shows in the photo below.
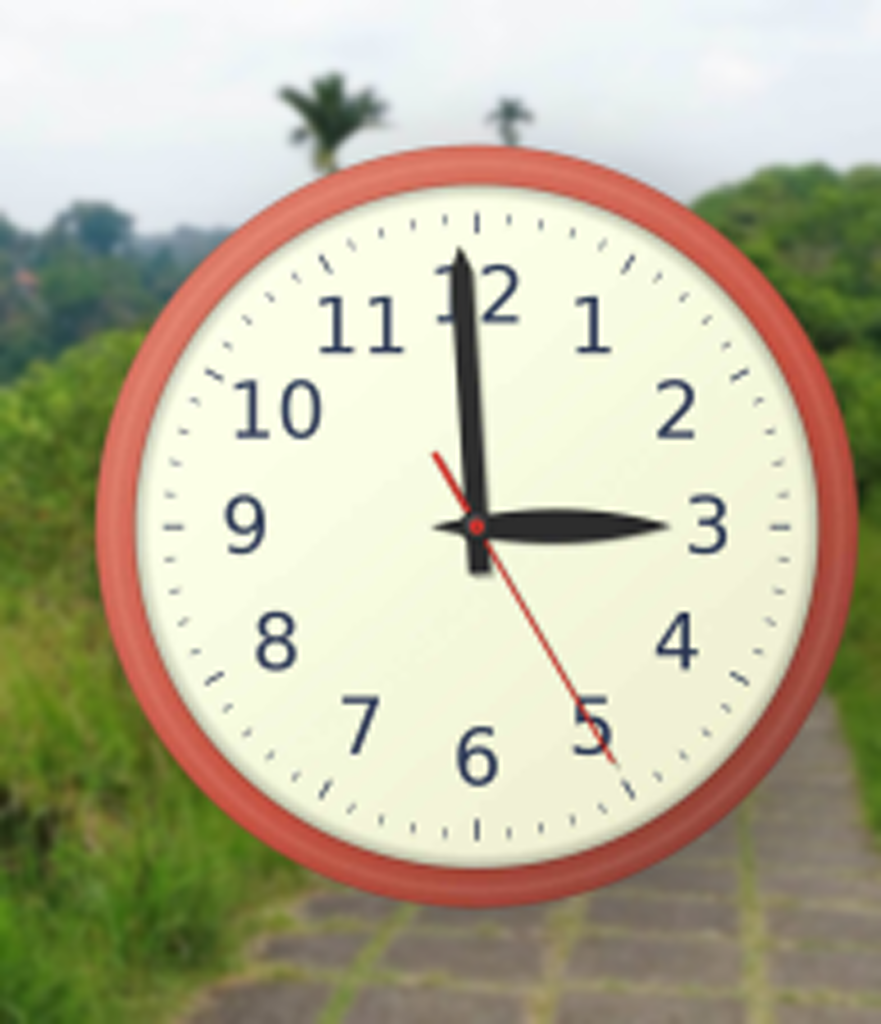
2:59:25
